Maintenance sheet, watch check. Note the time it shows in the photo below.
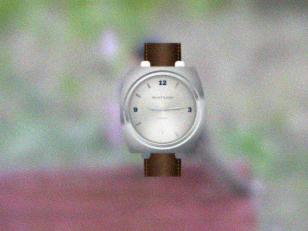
9:14
